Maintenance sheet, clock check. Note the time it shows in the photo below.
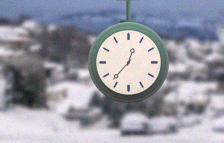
12:37
